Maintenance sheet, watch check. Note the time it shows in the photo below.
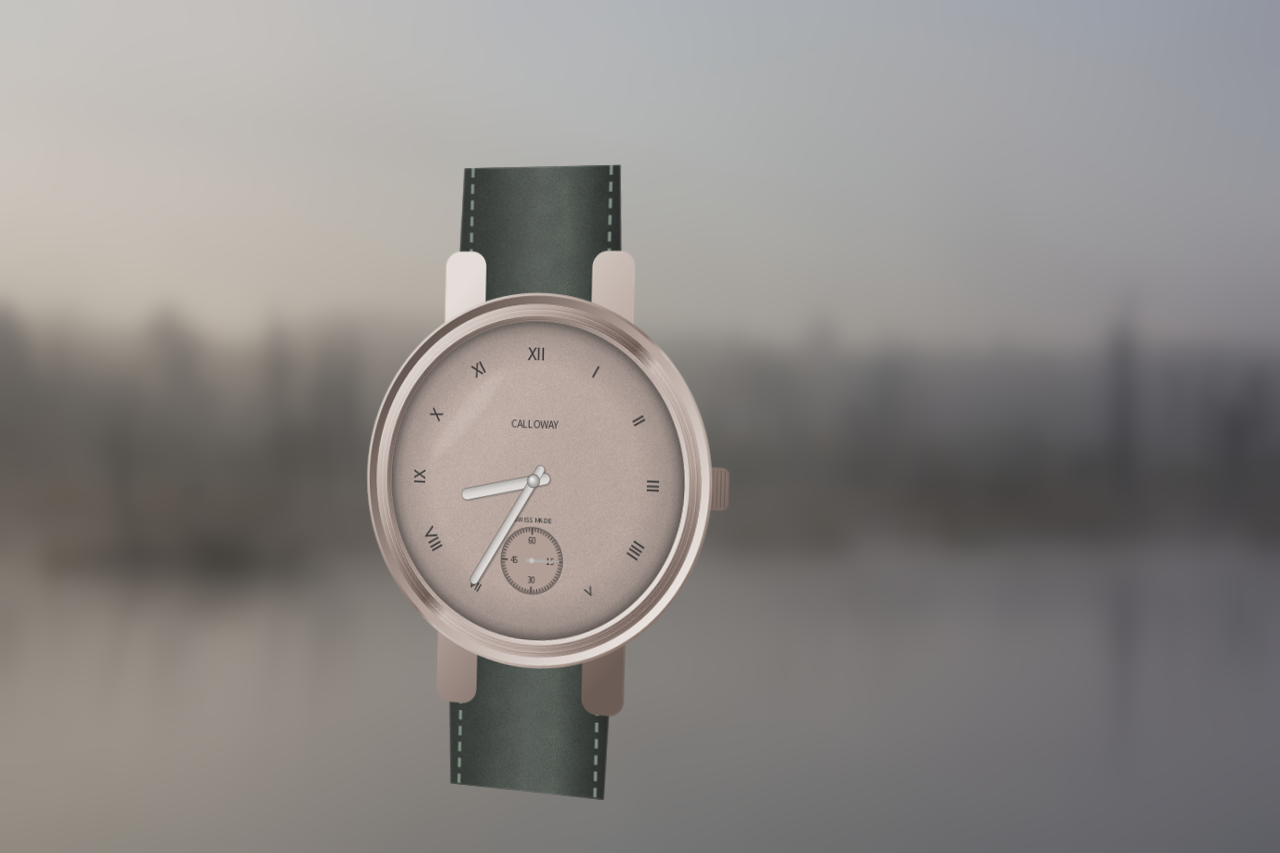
8:35:15
